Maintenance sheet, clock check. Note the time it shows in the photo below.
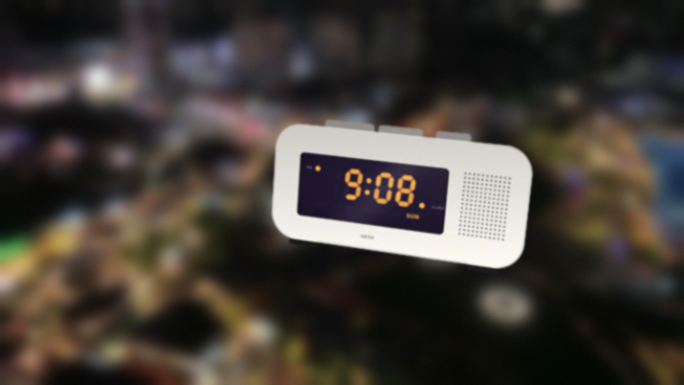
9:08
